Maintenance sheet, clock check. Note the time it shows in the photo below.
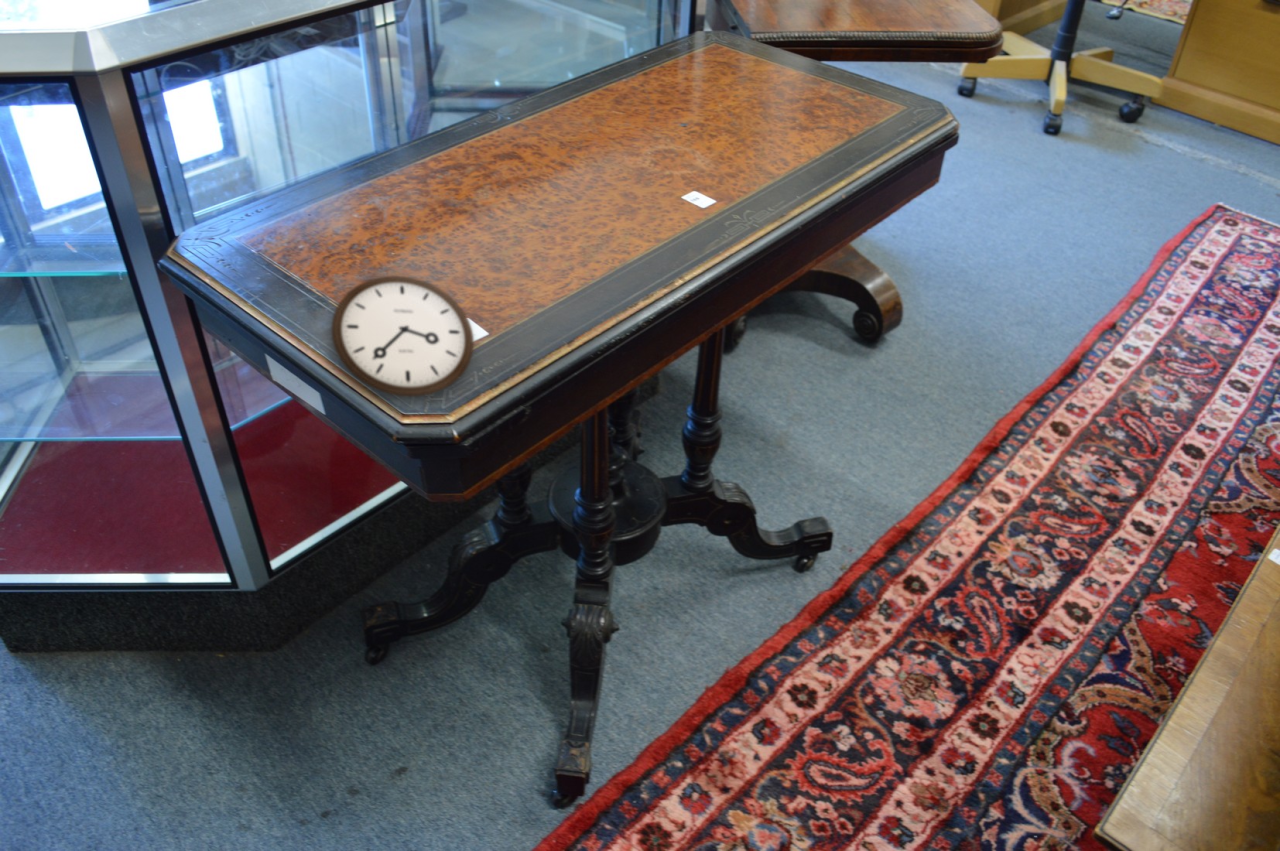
3:37
